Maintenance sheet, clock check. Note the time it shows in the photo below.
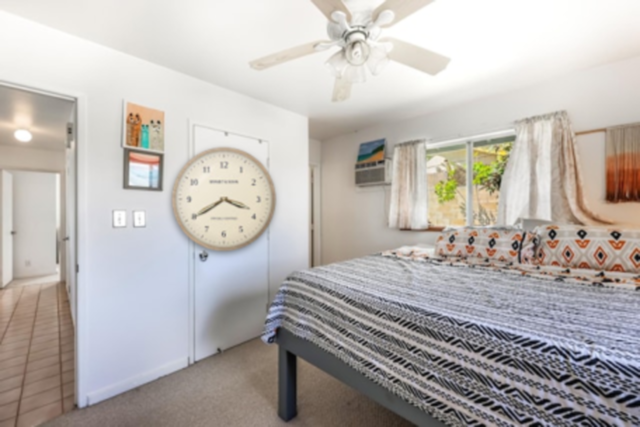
3:40
